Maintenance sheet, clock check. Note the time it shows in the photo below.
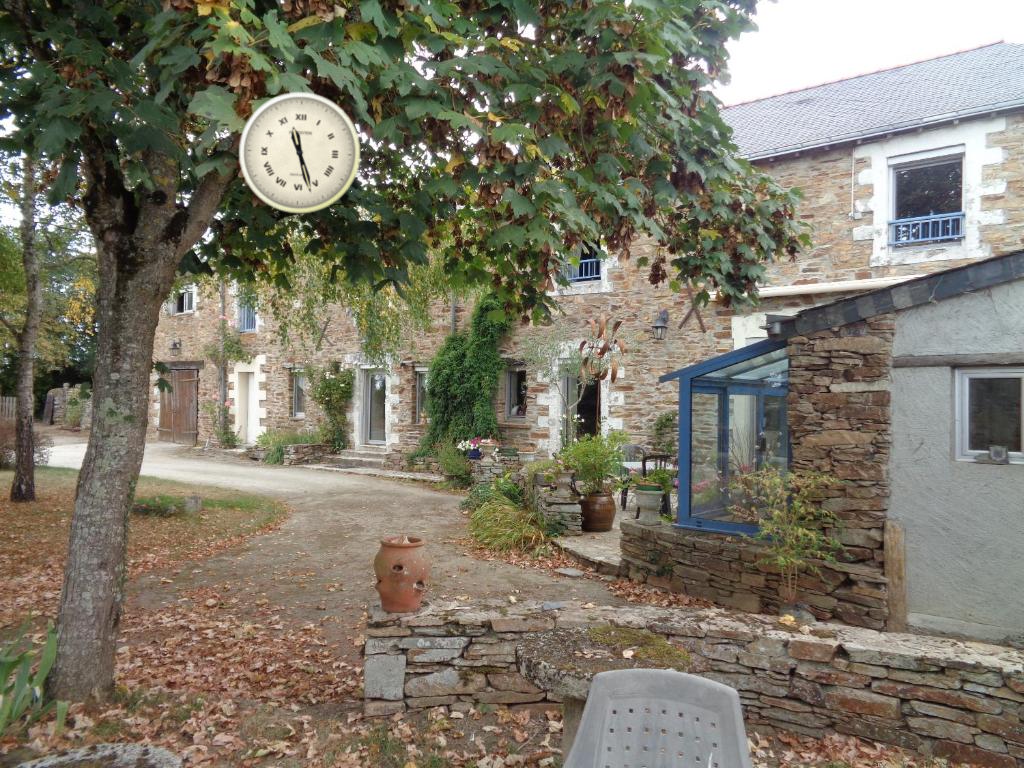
11:27
